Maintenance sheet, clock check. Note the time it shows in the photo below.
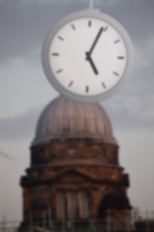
5:04
